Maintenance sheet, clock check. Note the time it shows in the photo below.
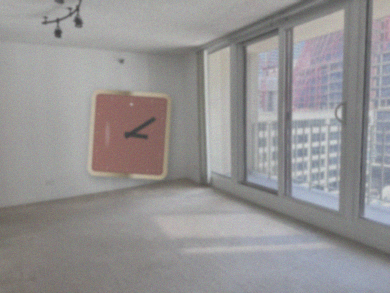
3:09
